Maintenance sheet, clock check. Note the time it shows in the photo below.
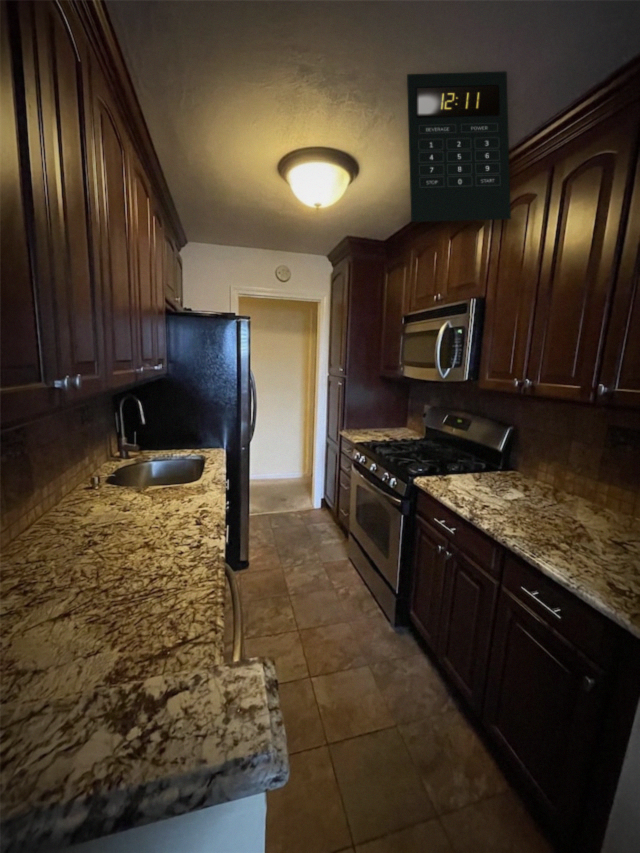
12:11
